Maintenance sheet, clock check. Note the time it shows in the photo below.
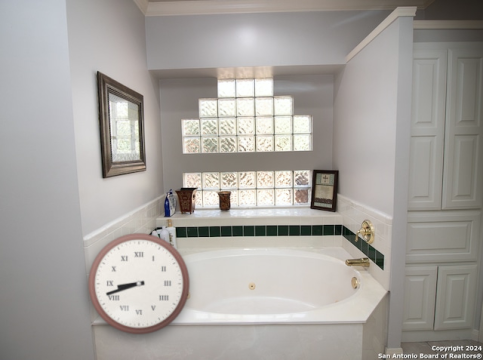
8:42
